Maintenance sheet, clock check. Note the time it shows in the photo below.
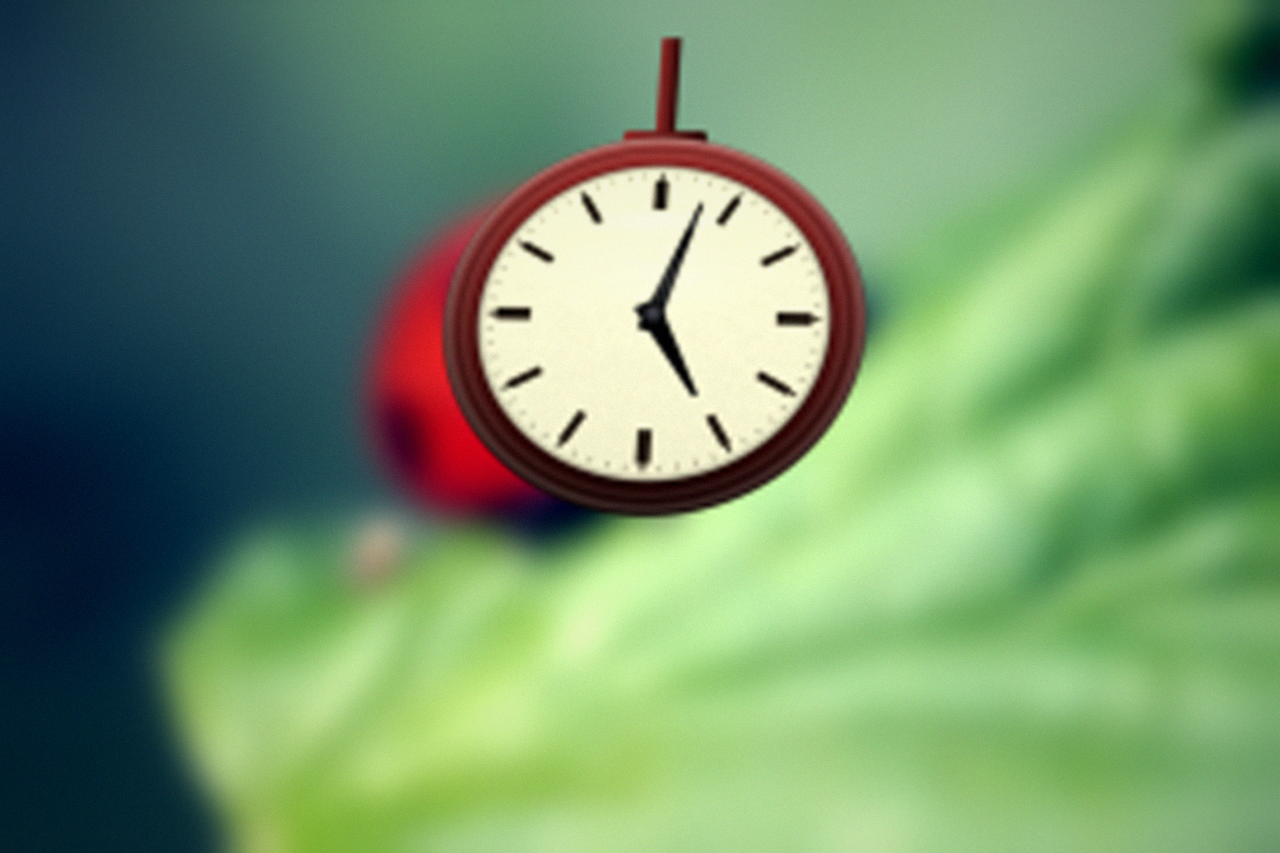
5:03
